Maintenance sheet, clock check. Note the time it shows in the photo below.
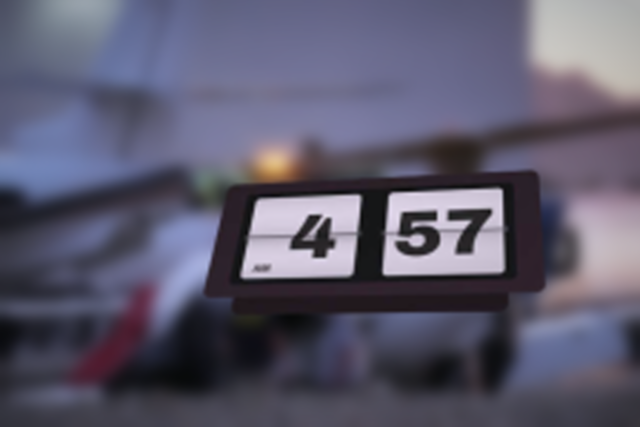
4:57
